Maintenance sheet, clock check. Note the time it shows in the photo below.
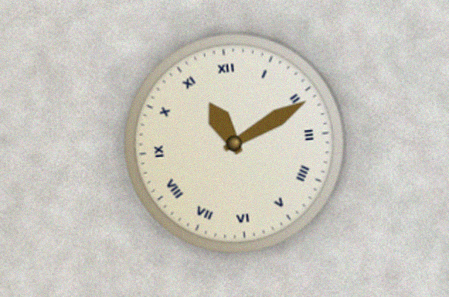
11:11
